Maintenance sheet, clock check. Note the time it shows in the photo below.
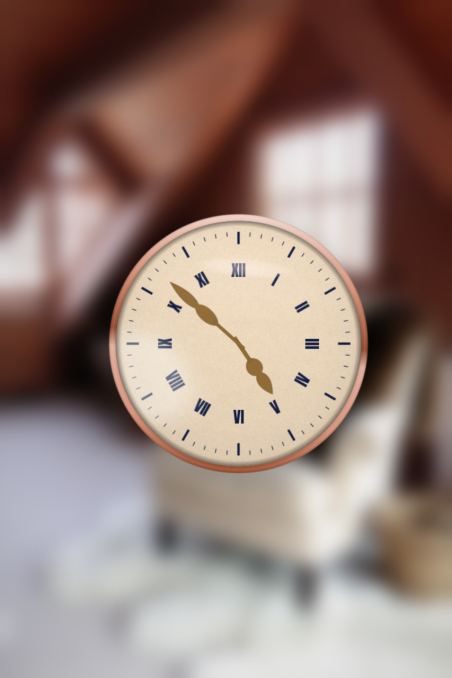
4:52
